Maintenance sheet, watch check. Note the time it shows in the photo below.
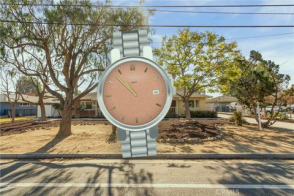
10:53
